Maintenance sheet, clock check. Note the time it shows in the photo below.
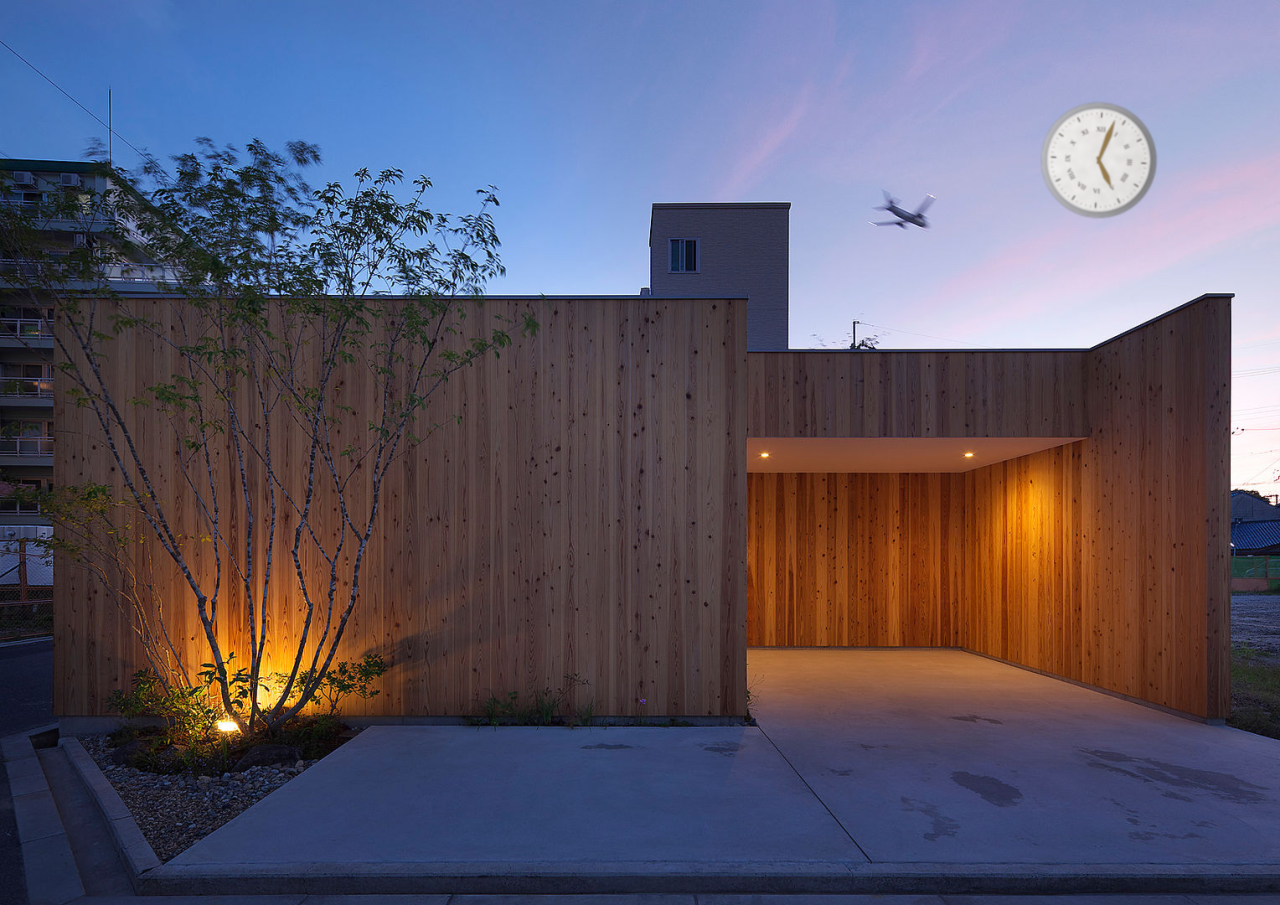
5:03
